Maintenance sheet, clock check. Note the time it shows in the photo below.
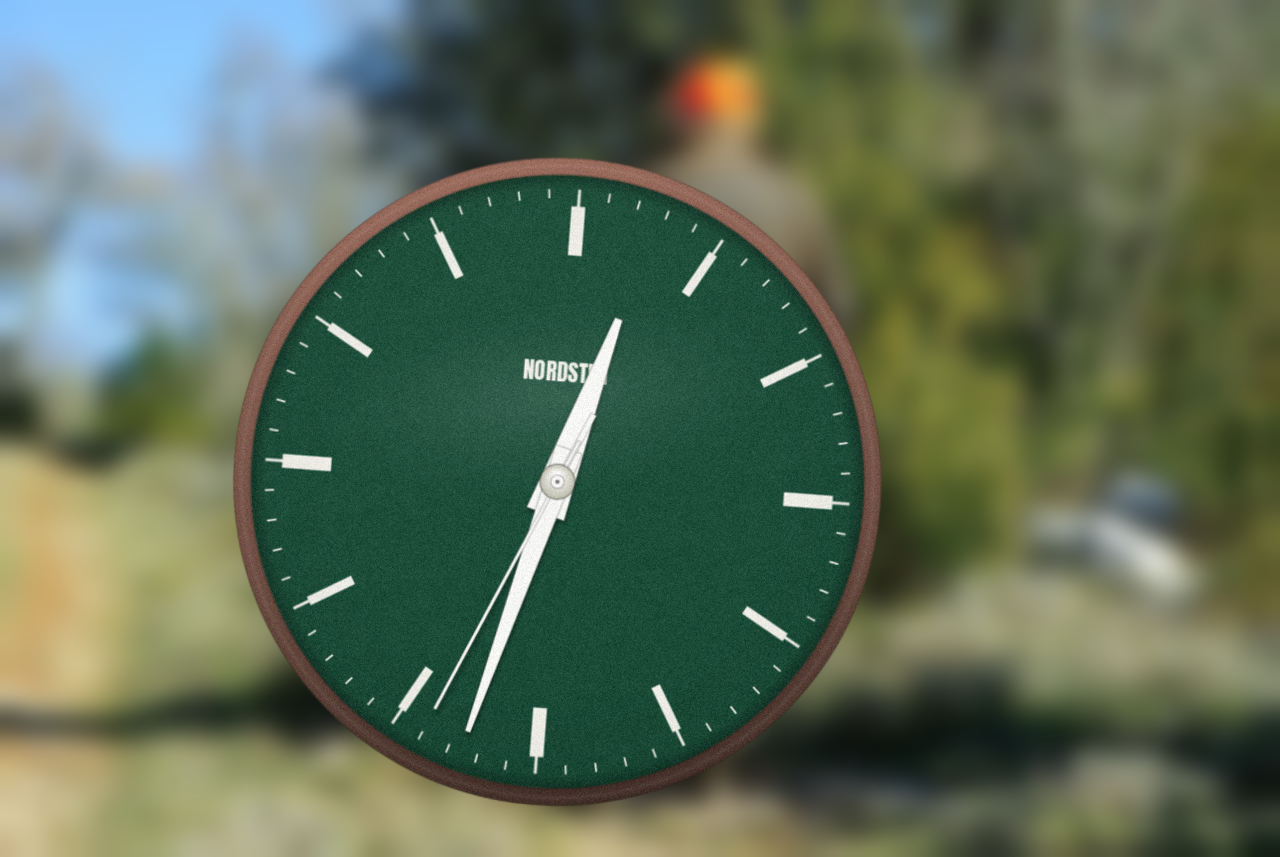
12:32:34
